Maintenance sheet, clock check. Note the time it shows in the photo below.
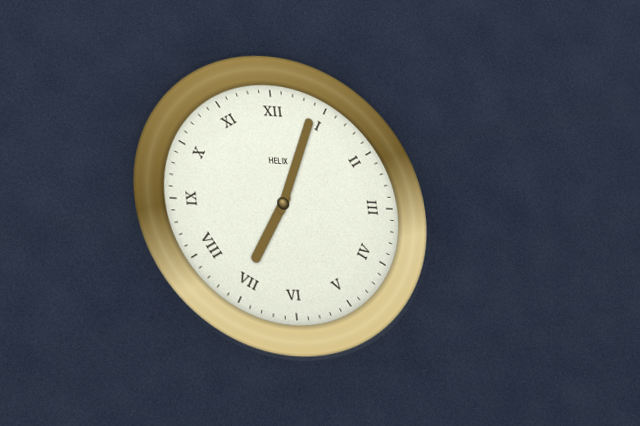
7:04
